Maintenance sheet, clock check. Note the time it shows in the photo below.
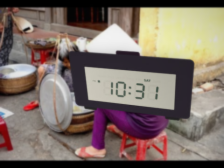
10:31
